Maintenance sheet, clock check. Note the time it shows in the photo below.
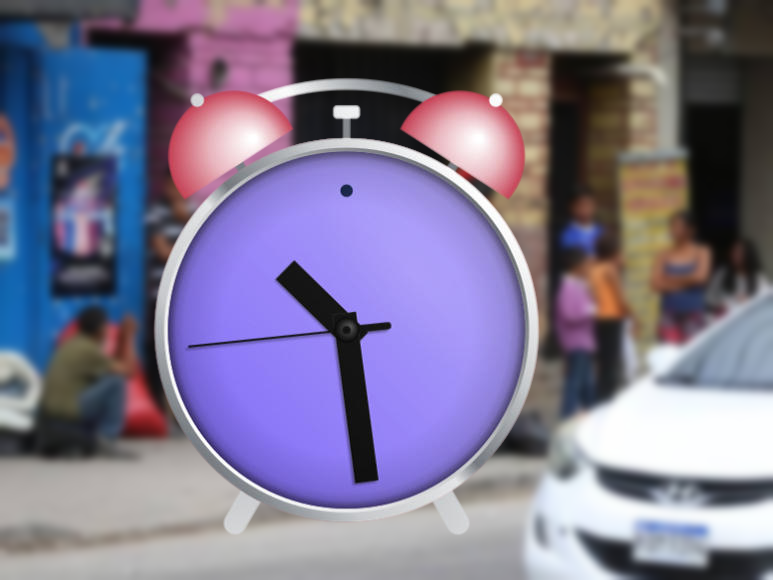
10:28:44
